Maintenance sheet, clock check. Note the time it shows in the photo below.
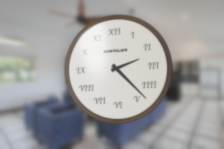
2:23
